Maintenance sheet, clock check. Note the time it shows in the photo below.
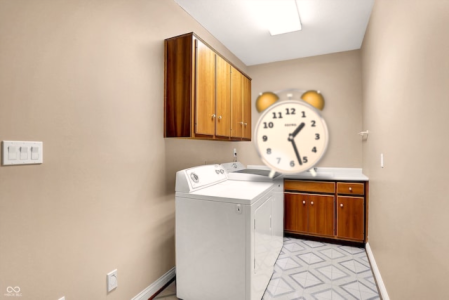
1:27
